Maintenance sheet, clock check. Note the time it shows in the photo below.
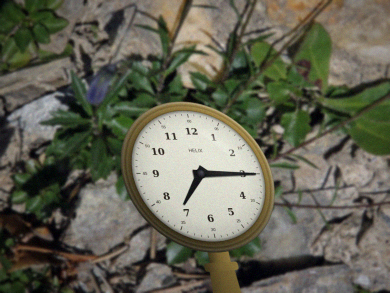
7:15
